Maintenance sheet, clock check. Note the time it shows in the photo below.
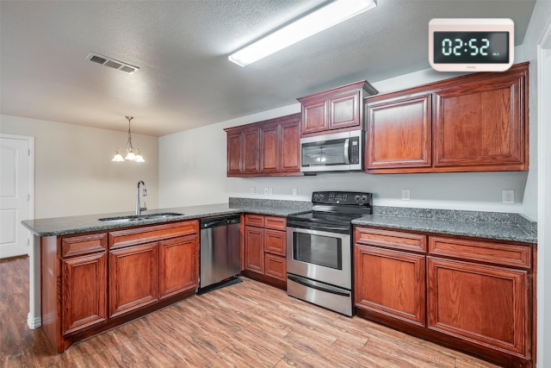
2:52
